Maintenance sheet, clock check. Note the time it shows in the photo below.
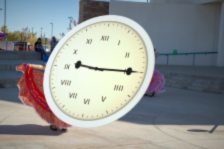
9:15
